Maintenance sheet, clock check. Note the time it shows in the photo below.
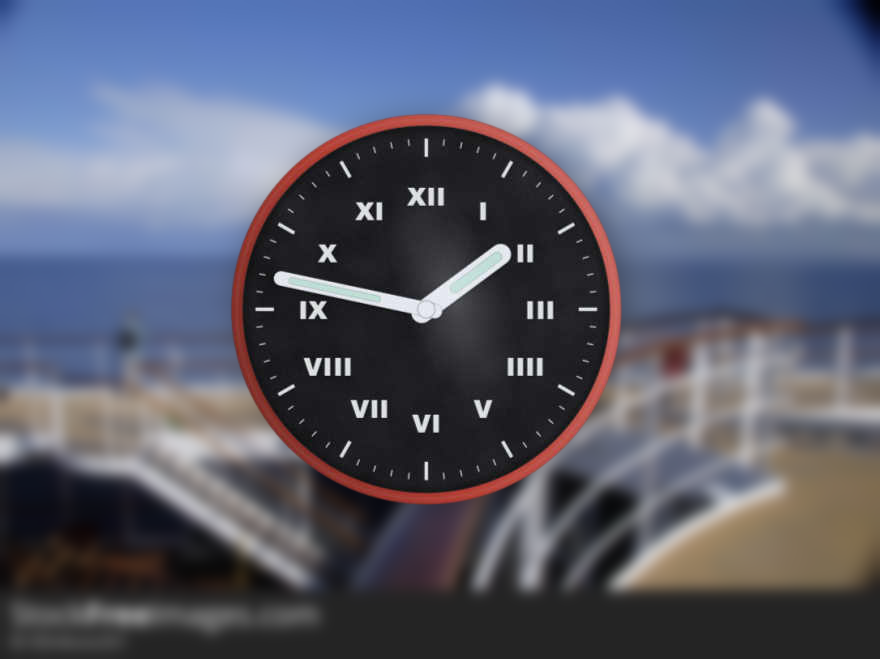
1:47
